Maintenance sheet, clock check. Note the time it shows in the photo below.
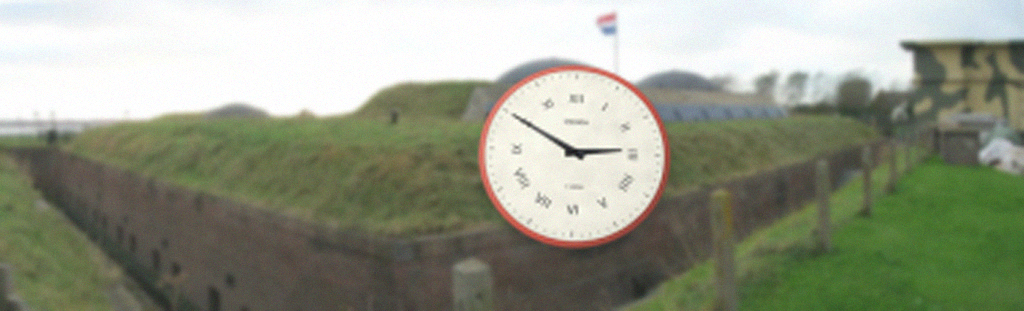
2:50
